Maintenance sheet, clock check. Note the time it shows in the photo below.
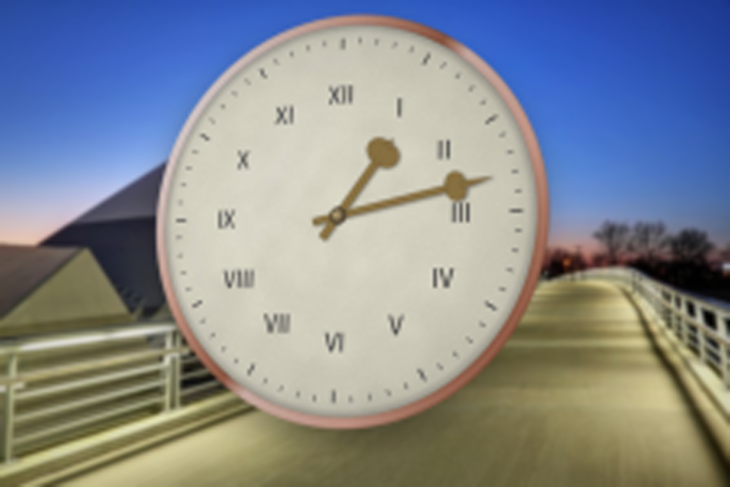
1:13
